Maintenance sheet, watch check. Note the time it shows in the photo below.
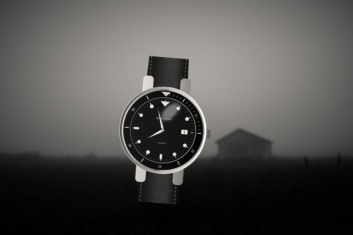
7:57
